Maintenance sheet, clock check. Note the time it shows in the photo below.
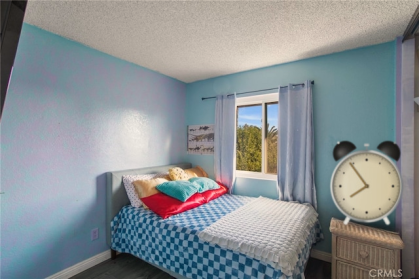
7:54
